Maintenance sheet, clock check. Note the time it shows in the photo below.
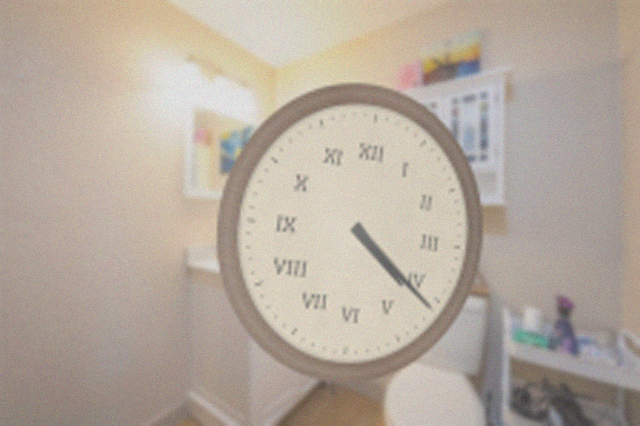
4:21
